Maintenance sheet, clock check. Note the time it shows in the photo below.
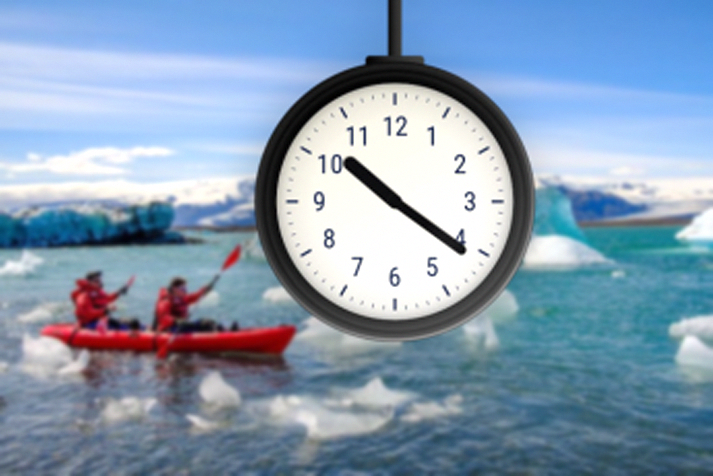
10:21
